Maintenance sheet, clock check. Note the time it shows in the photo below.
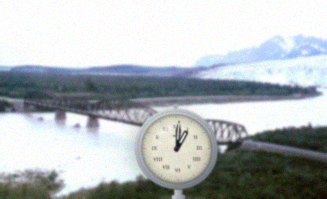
1:01
